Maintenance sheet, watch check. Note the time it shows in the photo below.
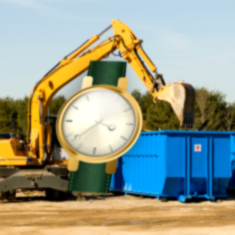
3:38
